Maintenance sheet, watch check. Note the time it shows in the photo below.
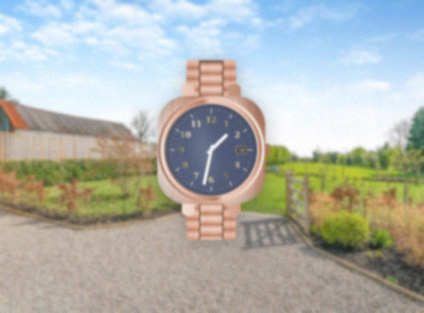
1:32
